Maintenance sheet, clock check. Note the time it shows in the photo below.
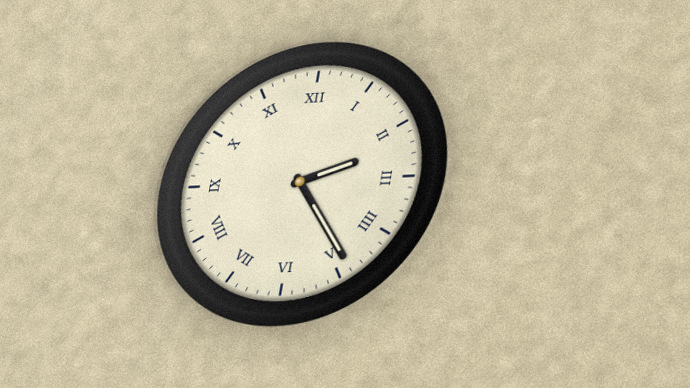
2:24
